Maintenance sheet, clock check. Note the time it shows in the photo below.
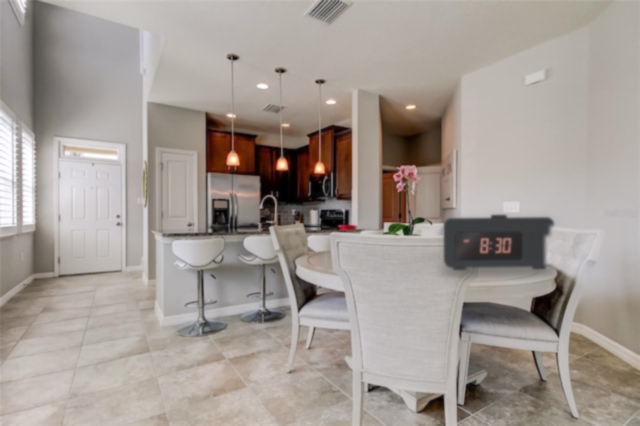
8:30
